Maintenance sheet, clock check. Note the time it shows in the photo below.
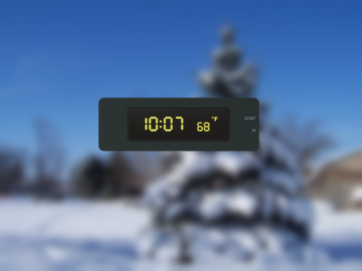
10:07
